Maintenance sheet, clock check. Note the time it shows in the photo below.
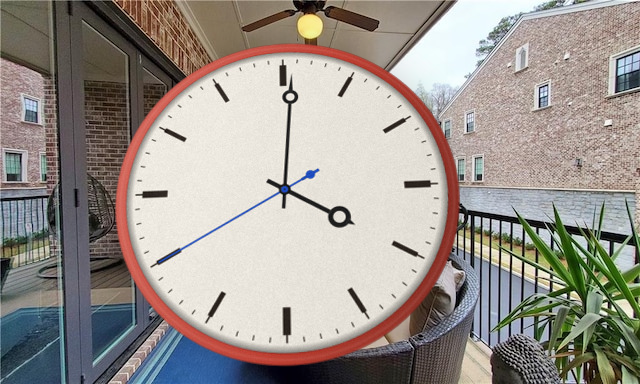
4:00:40
